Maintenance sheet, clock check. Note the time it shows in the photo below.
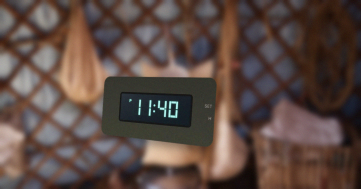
11:40
